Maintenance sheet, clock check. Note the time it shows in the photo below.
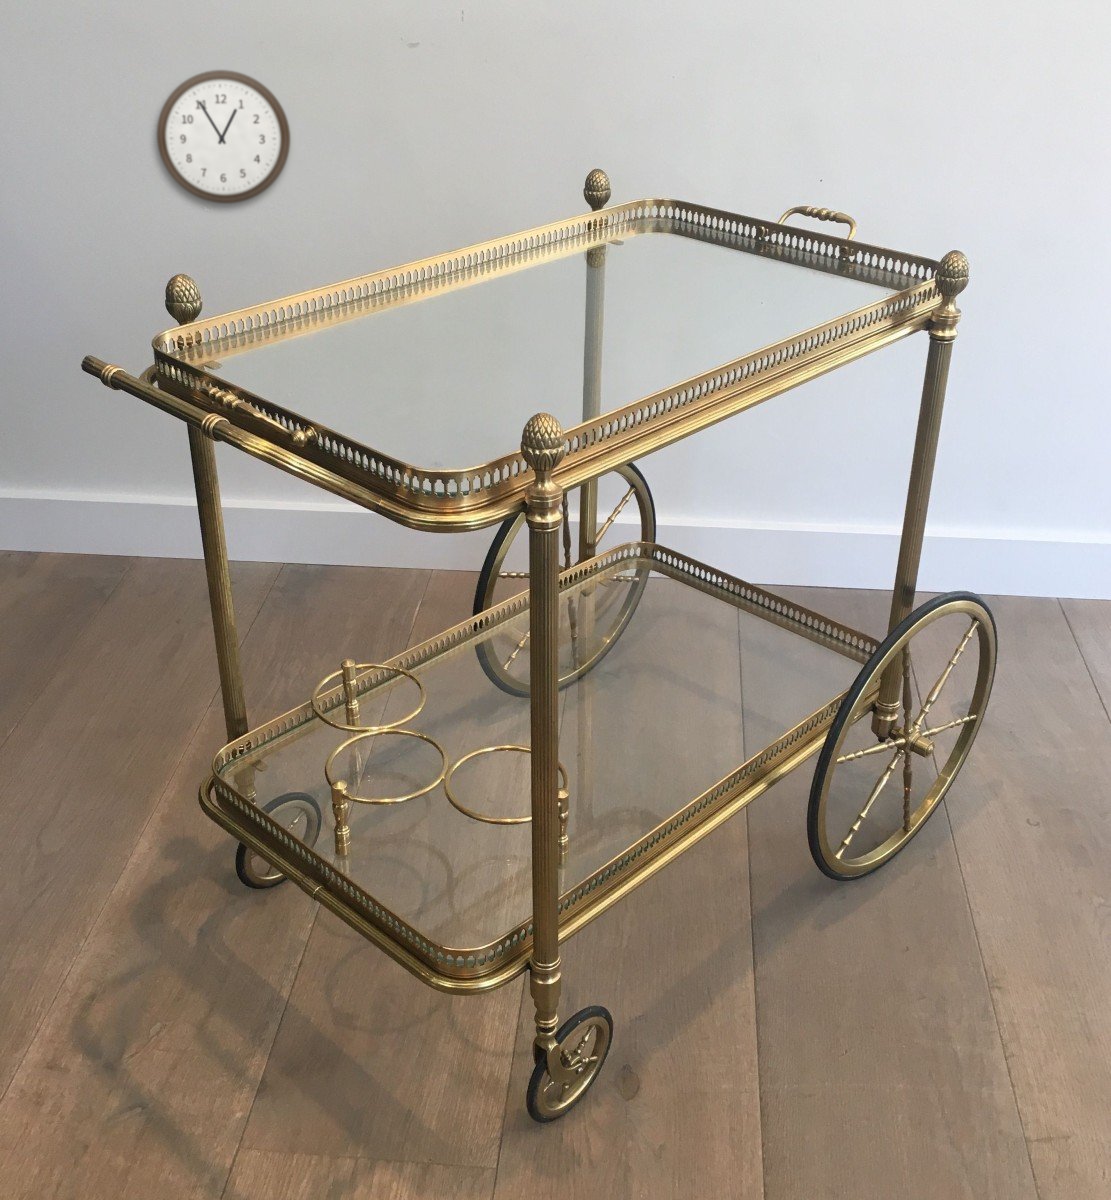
12:55
